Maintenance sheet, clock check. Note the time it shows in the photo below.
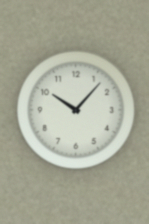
10:07
